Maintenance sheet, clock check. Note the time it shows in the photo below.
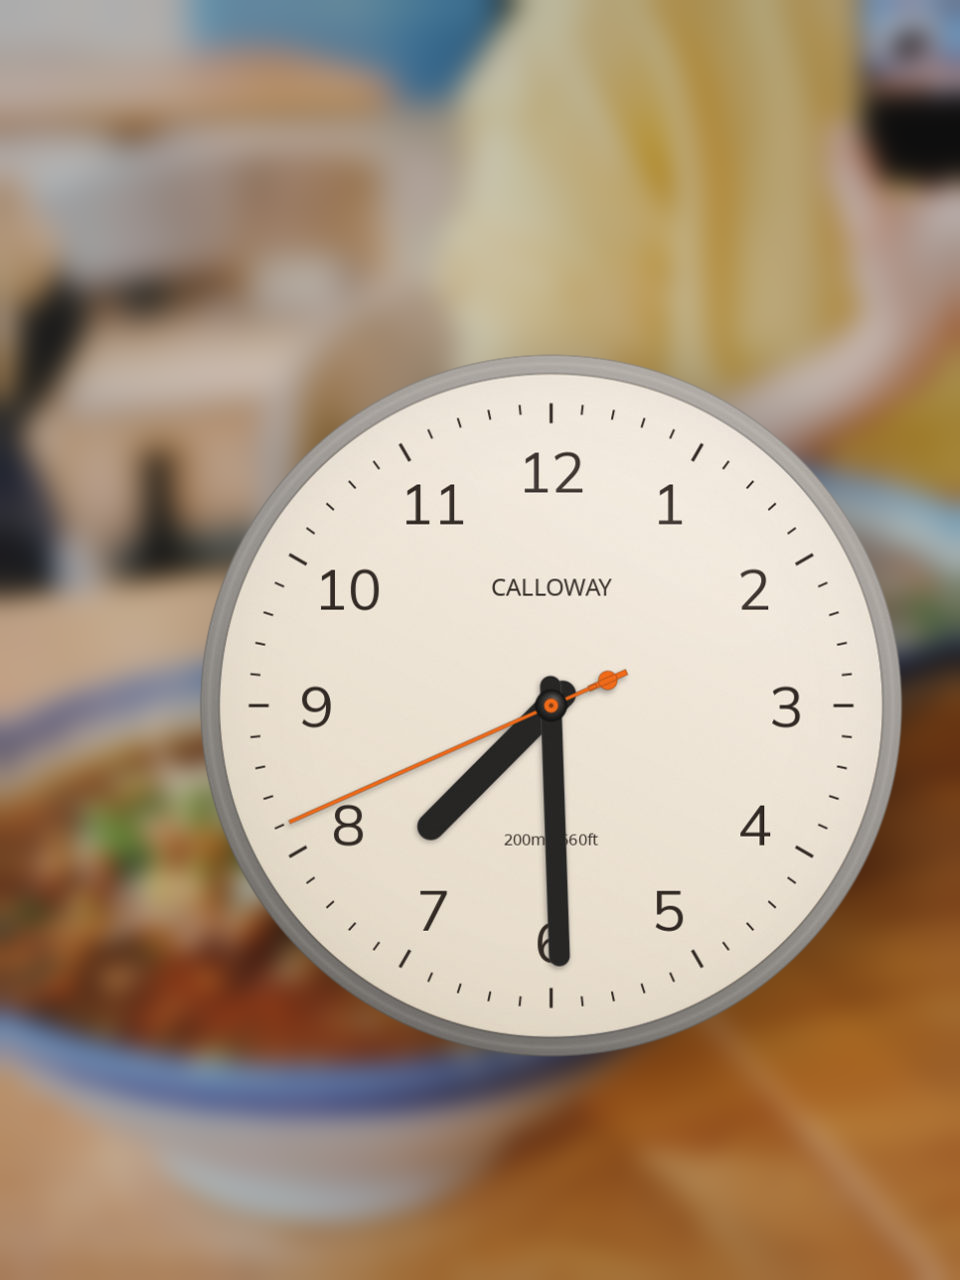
7:29:41
